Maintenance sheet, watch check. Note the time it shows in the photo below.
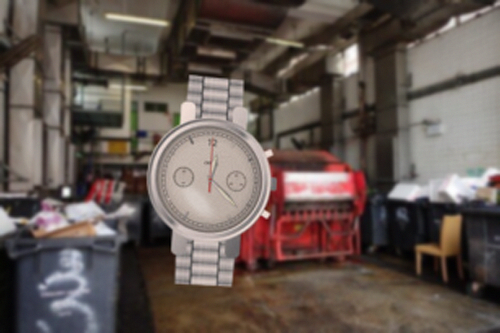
12:22
